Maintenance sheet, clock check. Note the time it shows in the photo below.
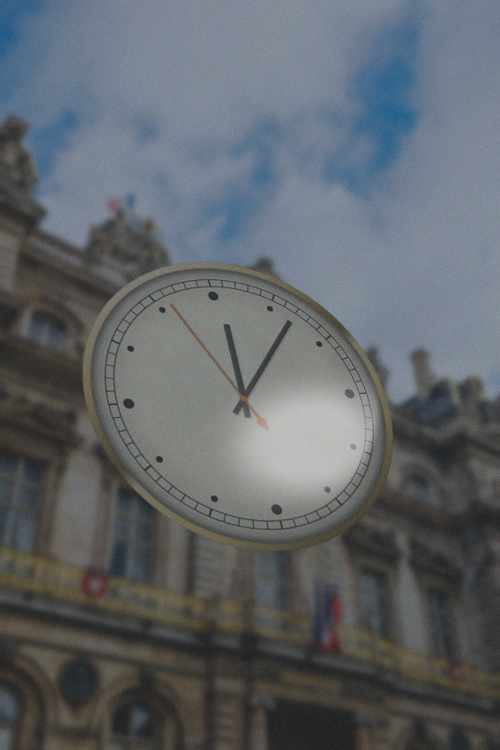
12:06:56
